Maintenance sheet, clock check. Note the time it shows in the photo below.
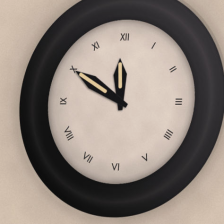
11:50
